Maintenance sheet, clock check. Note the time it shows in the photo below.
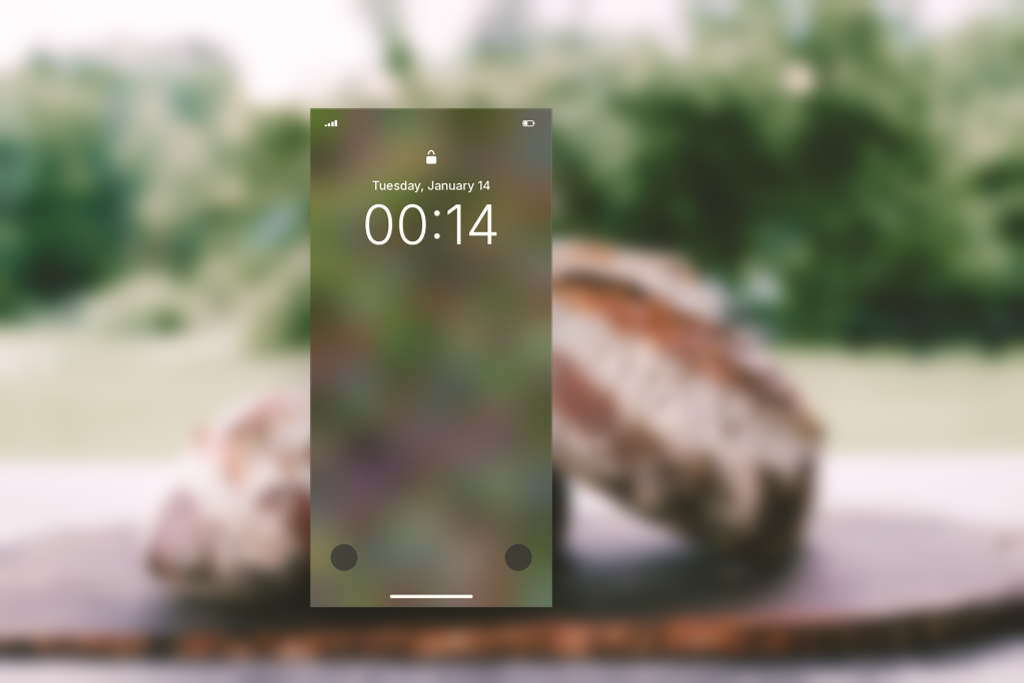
0:14
